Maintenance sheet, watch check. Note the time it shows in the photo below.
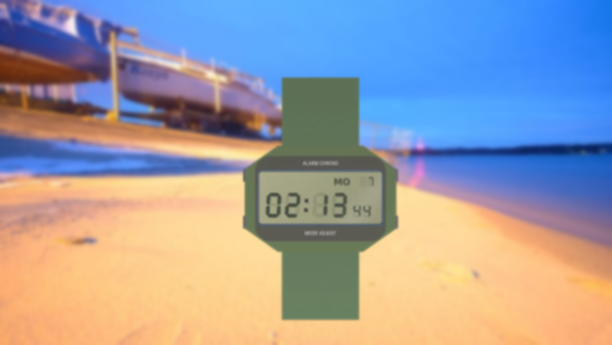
2:13:44
